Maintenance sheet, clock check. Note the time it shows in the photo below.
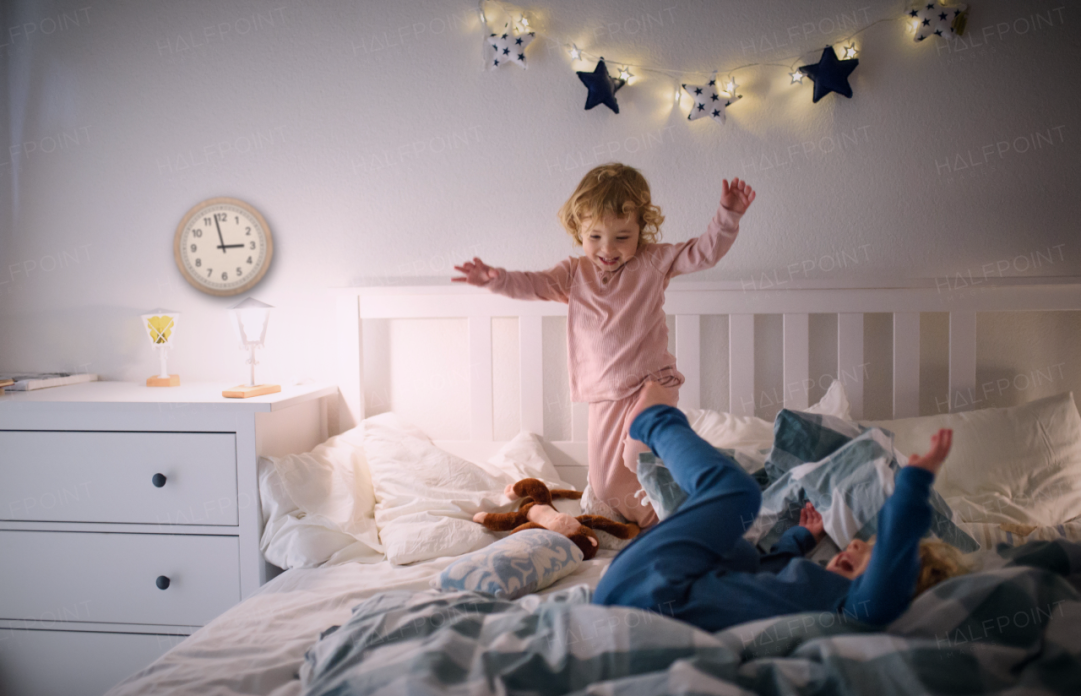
2:58
